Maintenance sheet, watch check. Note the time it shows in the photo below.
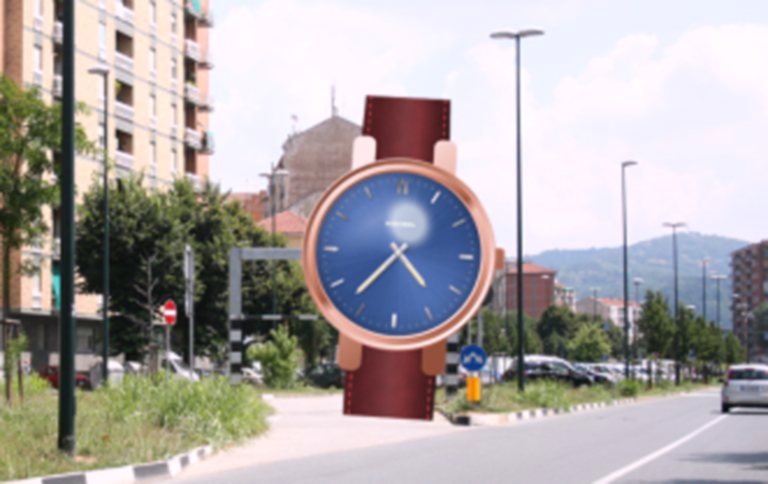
4:37
